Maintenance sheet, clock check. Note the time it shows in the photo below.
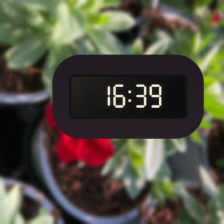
16:39
